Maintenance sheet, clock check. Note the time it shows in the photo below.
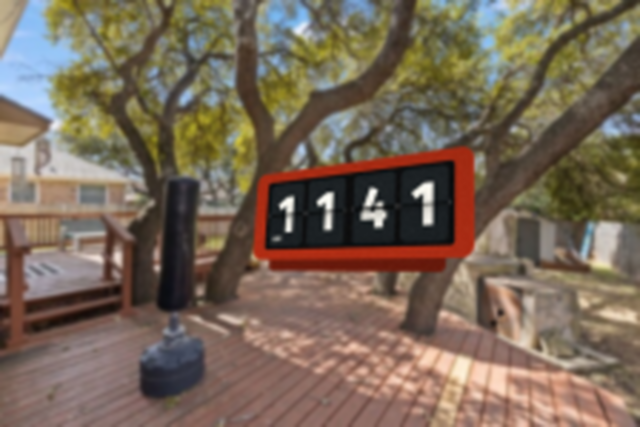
11:41
